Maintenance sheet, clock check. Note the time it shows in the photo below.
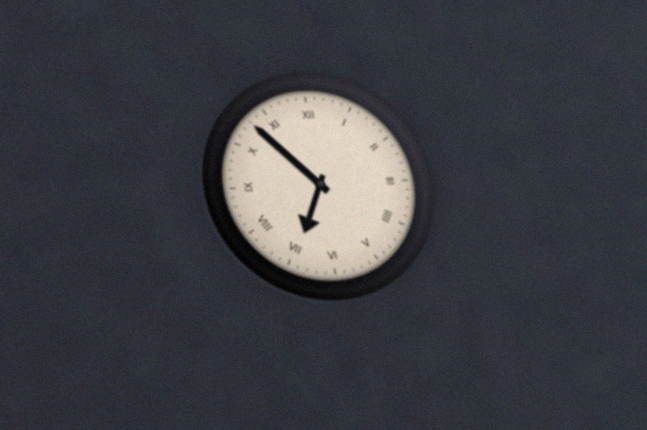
6:53
